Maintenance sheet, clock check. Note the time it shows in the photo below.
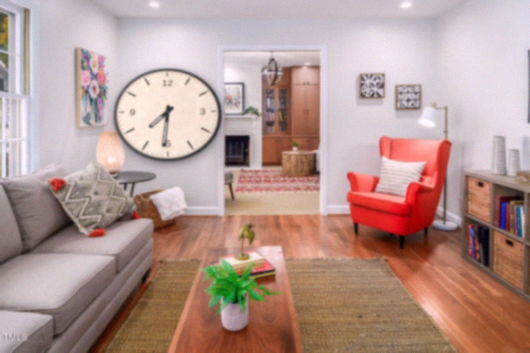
7:31
